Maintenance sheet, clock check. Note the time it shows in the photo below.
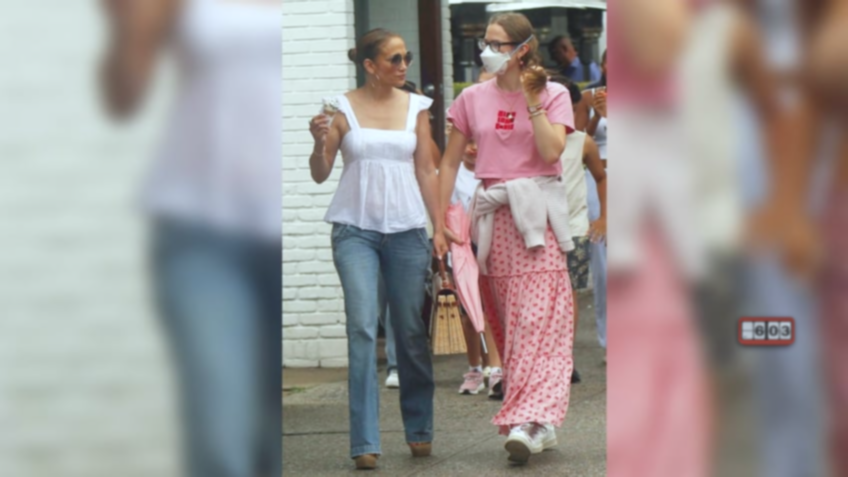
6:03
